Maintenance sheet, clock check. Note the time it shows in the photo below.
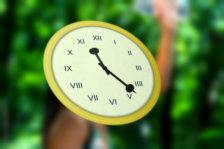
11:23
